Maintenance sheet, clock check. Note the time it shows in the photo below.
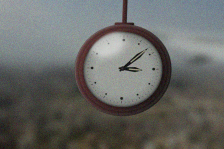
3:08
